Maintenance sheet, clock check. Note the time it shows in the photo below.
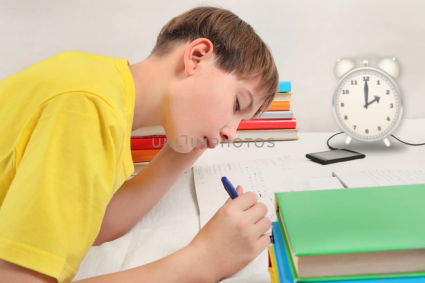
2:00
